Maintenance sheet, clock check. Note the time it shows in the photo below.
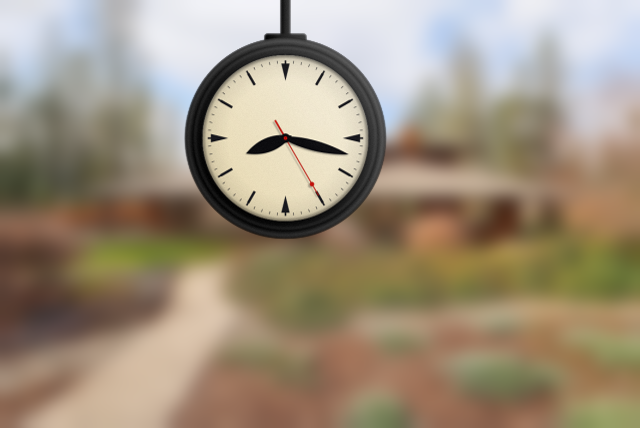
8:17:25
